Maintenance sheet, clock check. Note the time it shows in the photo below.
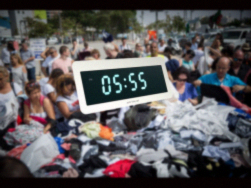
5:55
